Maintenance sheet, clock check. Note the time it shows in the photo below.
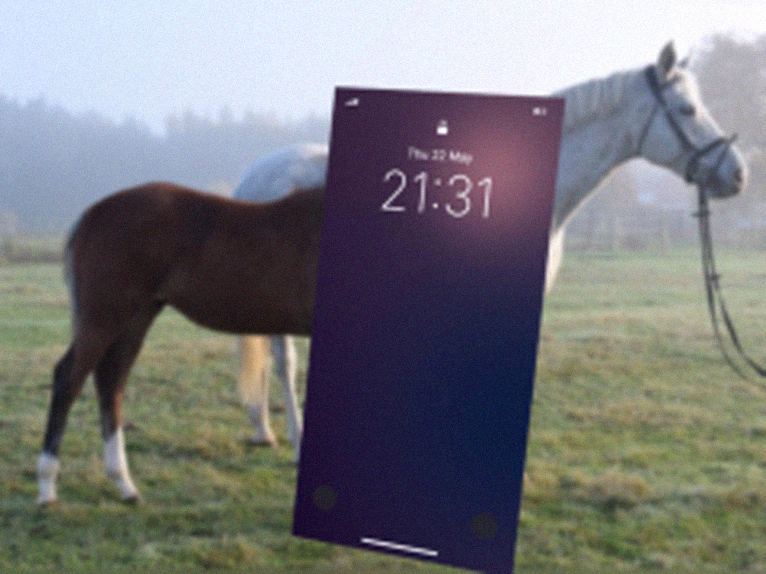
21:31
